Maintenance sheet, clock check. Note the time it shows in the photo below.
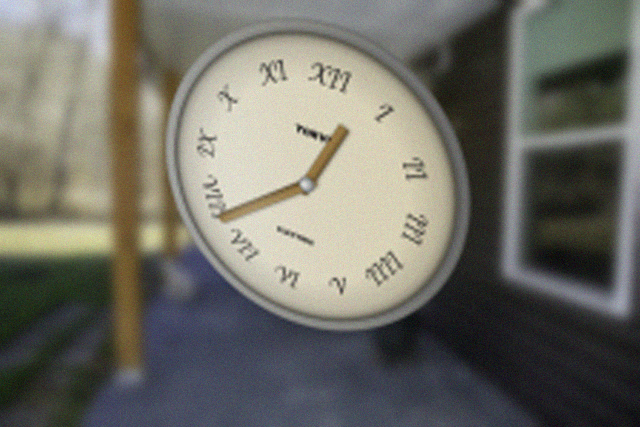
12:38
